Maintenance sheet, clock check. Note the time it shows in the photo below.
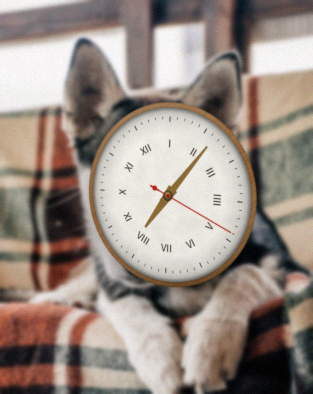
8:11:24
